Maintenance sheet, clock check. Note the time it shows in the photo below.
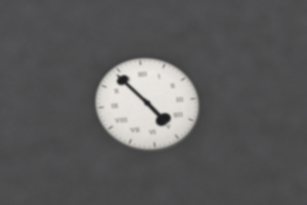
4:54
